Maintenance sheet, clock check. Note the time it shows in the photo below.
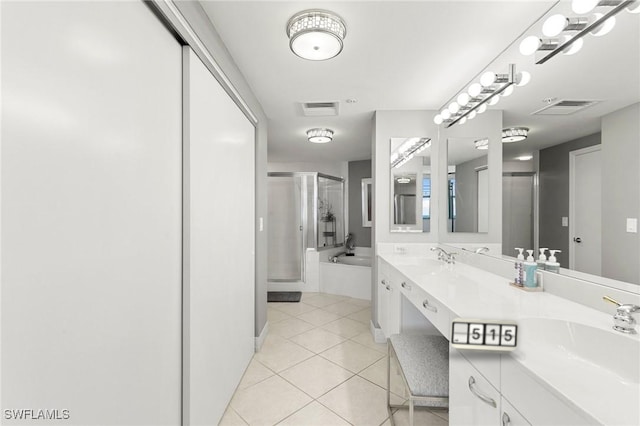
5:15
